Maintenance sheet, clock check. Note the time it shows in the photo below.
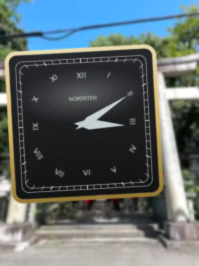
3:10
